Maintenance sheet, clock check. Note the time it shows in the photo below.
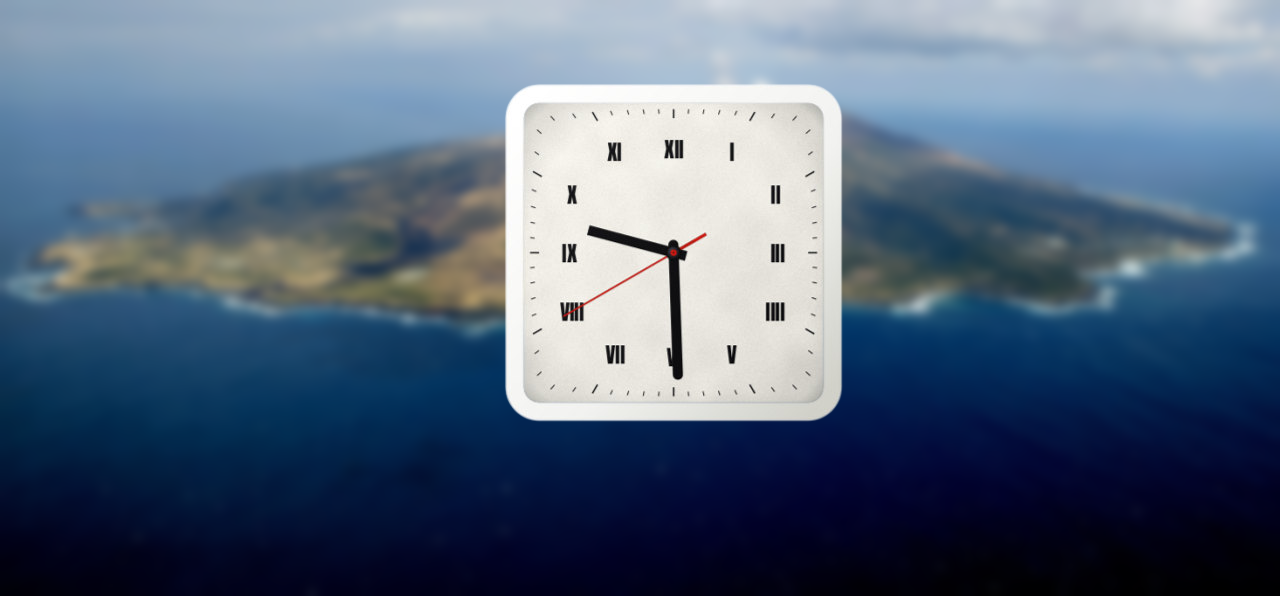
9:29:40
